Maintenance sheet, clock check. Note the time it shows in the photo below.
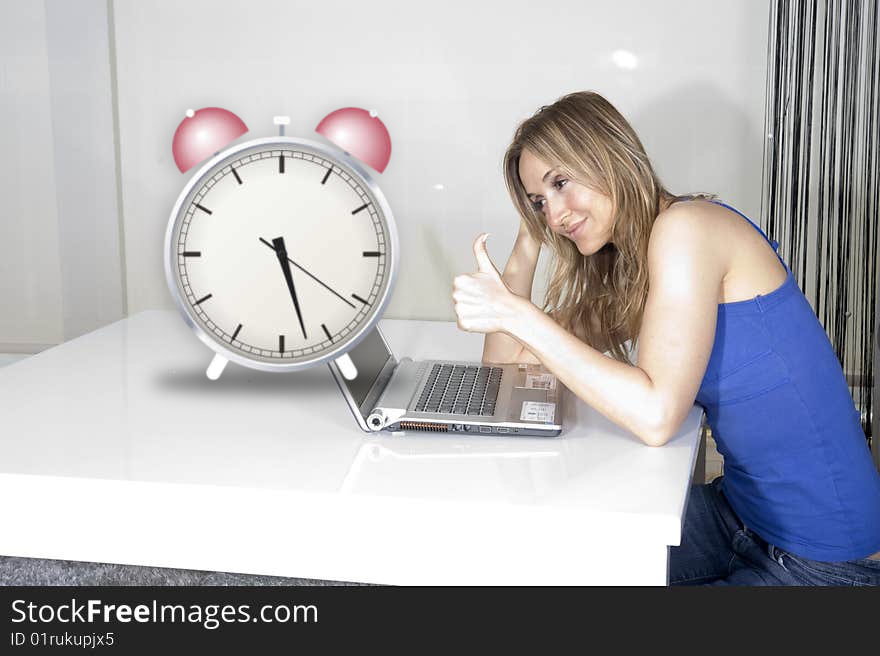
5:27:21
